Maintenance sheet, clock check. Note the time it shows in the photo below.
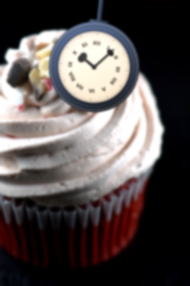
10:07
